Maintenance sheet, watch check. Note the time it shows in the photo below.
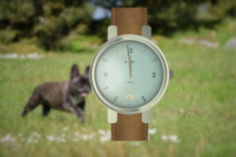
11:59
